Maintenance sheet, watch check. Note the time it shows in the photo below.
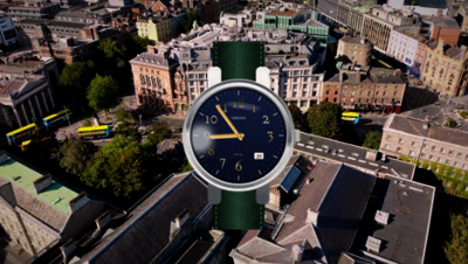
8:54
